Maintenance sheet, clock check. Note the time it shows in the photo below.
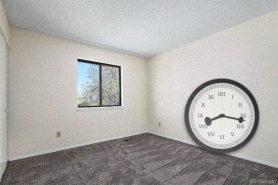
8:17
